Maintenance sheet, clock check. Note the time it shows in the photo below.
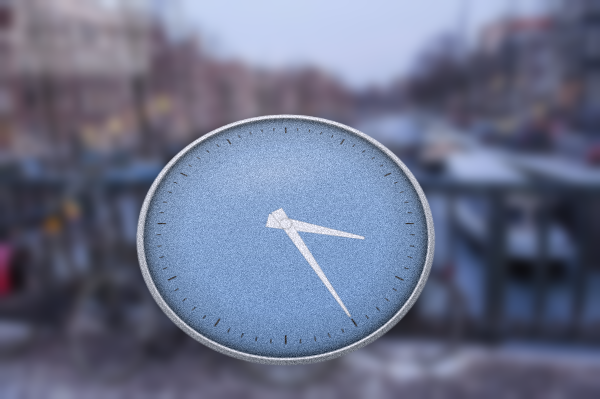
3:25
